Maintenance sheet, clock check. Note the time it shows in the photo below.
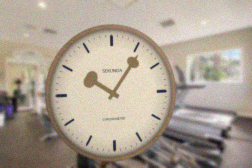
10:06
